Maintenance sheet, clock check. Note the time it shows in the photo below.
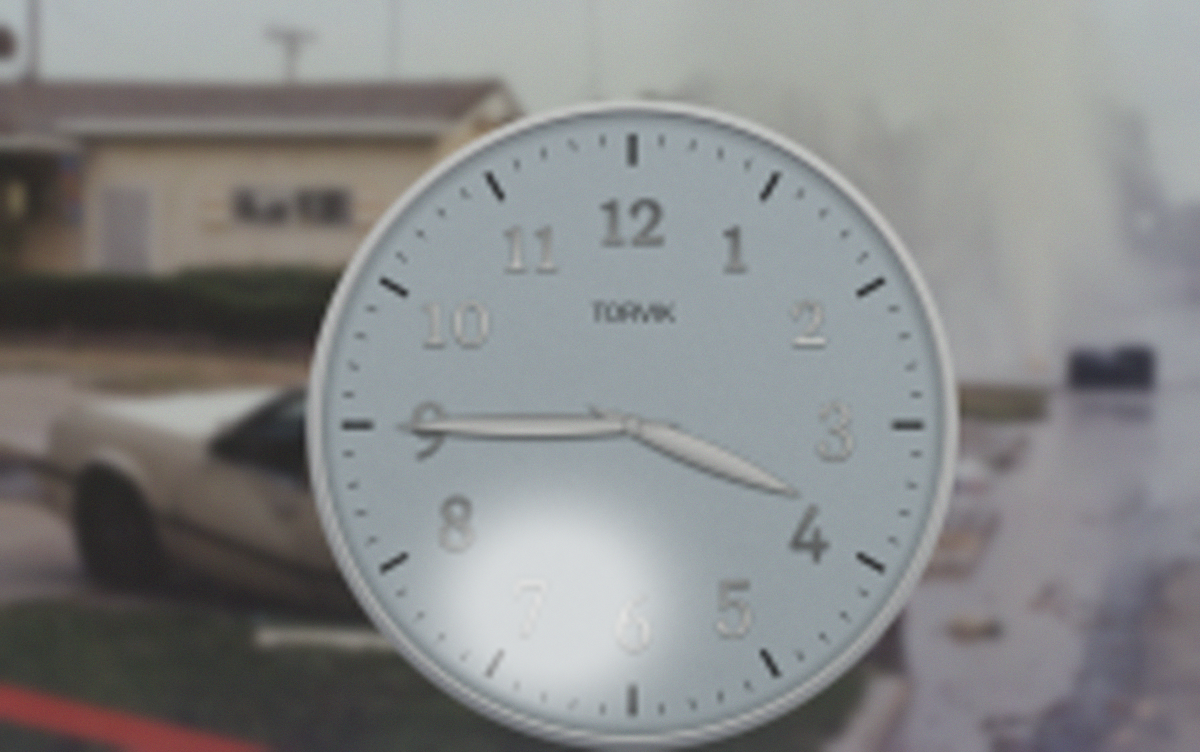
3:45
